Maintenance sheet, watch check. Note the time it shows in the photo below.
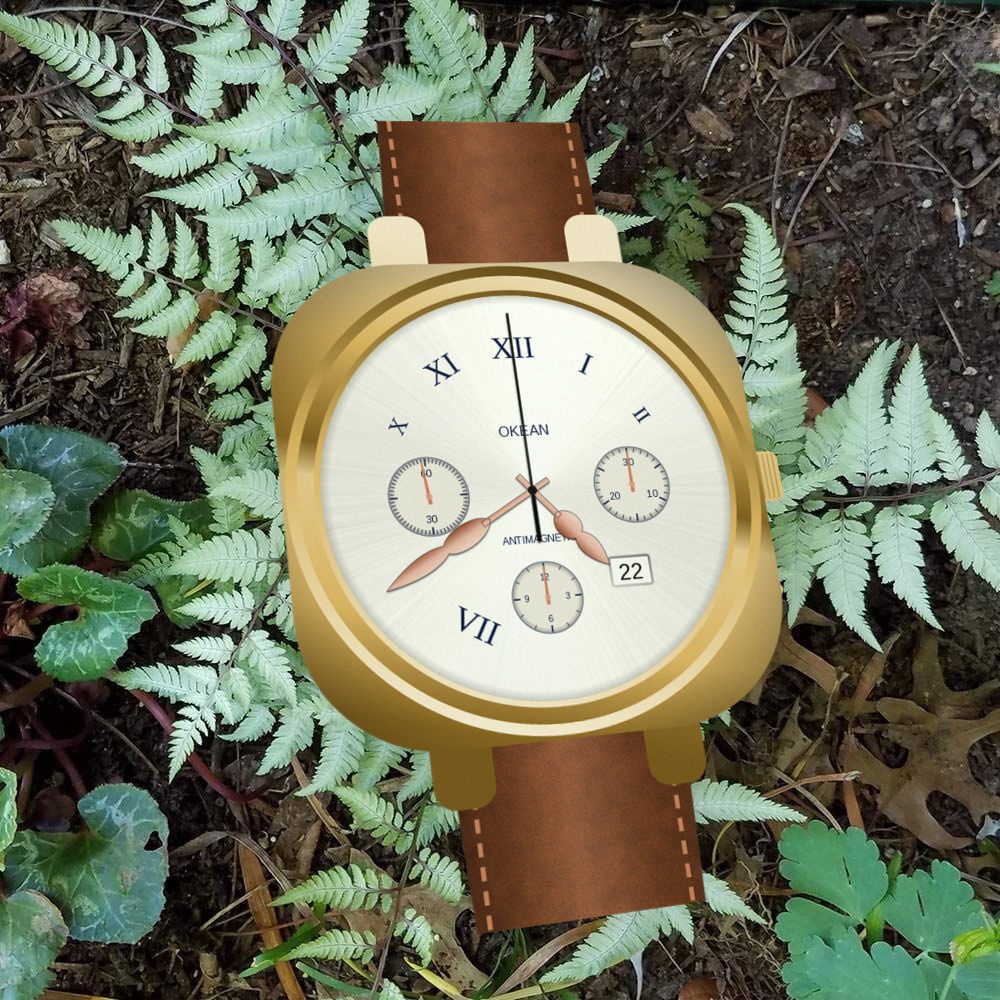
4:39:59
